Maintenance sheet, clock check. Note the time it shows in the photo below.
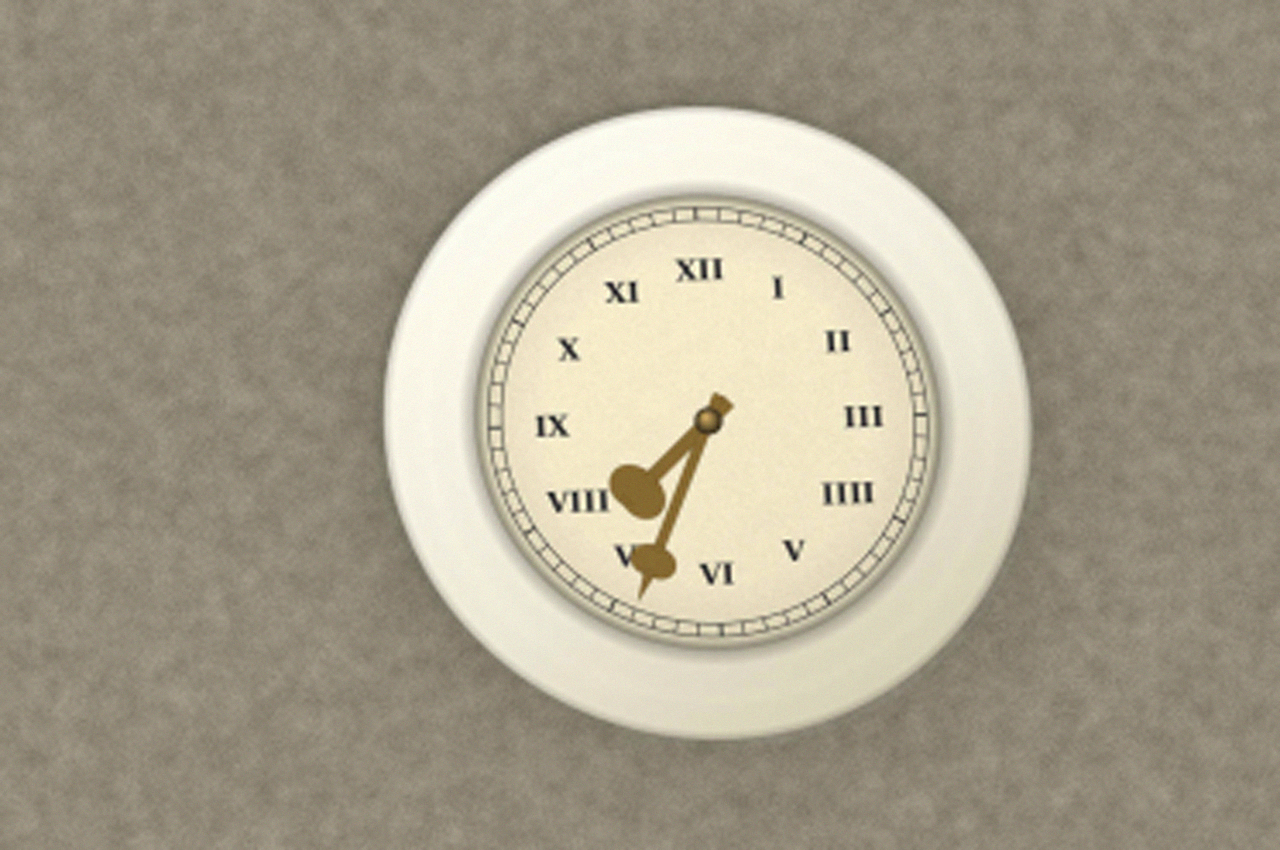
7:34
